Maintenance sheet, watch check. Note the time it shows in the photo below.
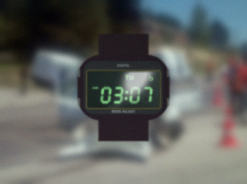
3:07
